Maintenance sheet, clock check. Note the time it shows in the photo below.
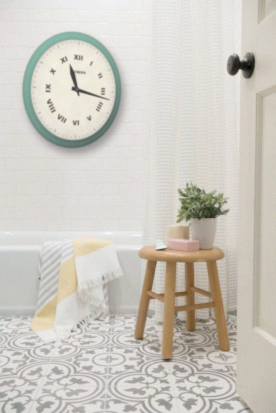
11:17
